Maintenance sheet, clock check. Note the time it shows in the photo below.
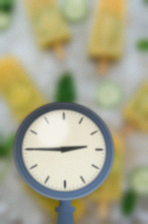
2:45
